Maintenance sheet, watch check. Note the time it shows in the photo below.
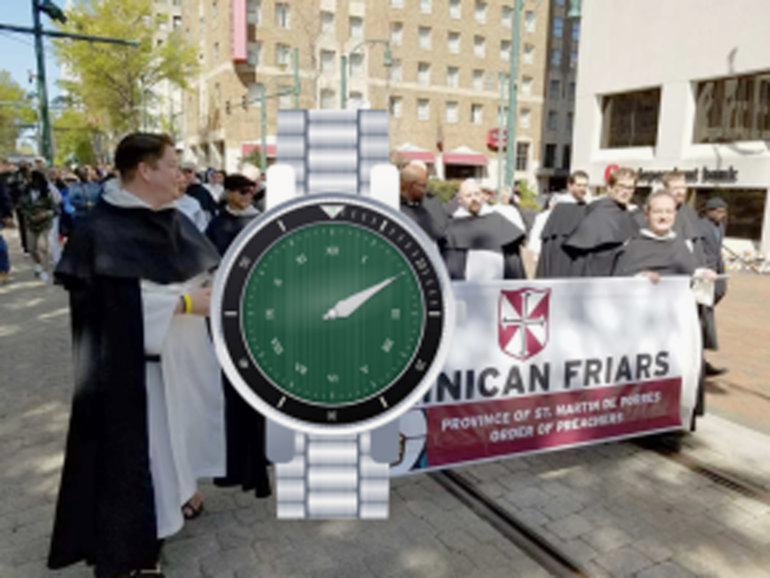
2:10
